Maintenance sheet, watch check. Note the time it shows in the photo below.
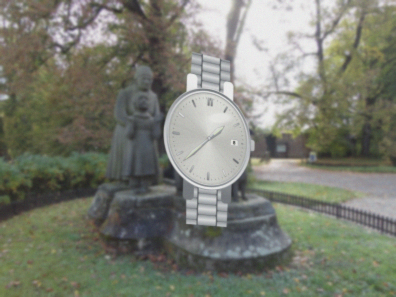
1:38
